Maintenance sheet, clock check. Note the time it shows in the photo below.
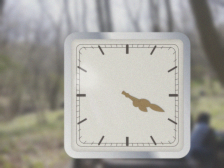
4:19
